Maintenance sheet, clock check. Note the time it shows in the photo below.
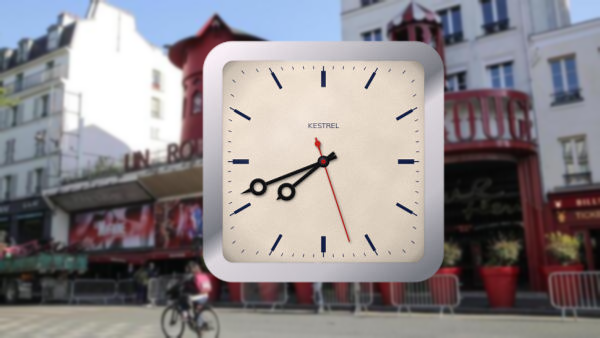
7:41:27
